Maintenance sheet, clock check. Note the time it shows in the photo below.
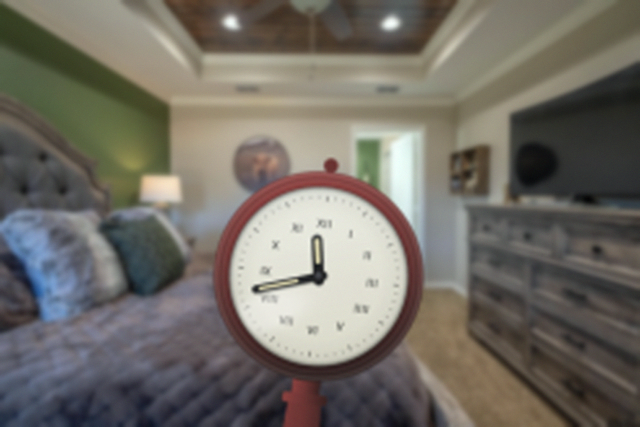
11:42
